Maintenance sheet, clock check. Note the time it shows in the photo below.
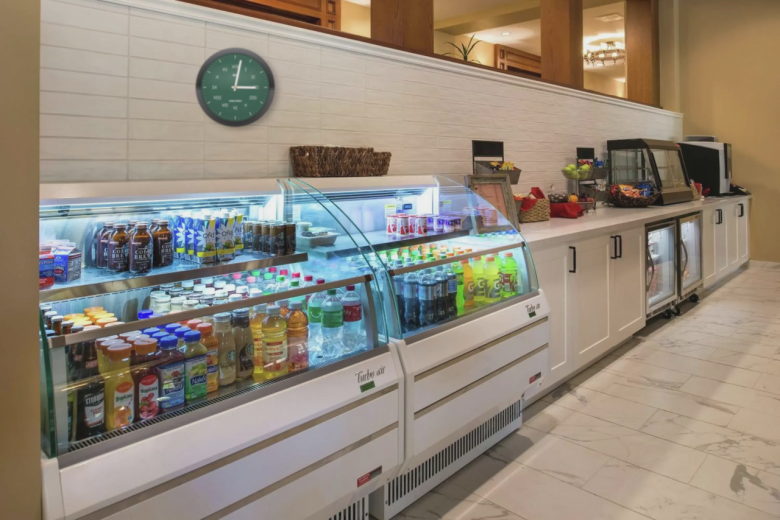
3:02
